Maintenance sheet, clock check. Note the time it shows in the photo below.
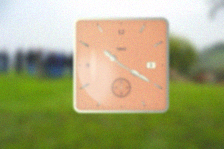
10:20
